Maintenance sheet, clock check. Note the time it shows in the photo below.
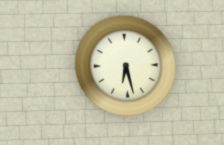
6:28
